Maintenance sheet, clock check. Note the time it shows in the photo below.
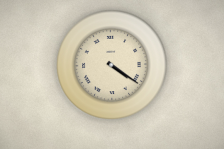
4:21
